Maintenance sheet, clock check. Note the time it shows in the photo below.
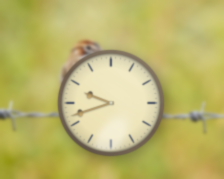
9:42
